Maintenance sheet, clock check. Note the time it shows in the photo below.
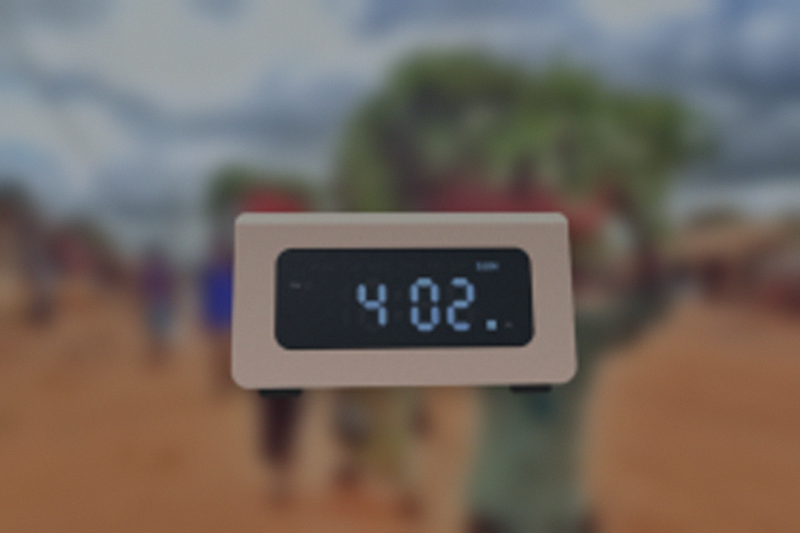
4:02
